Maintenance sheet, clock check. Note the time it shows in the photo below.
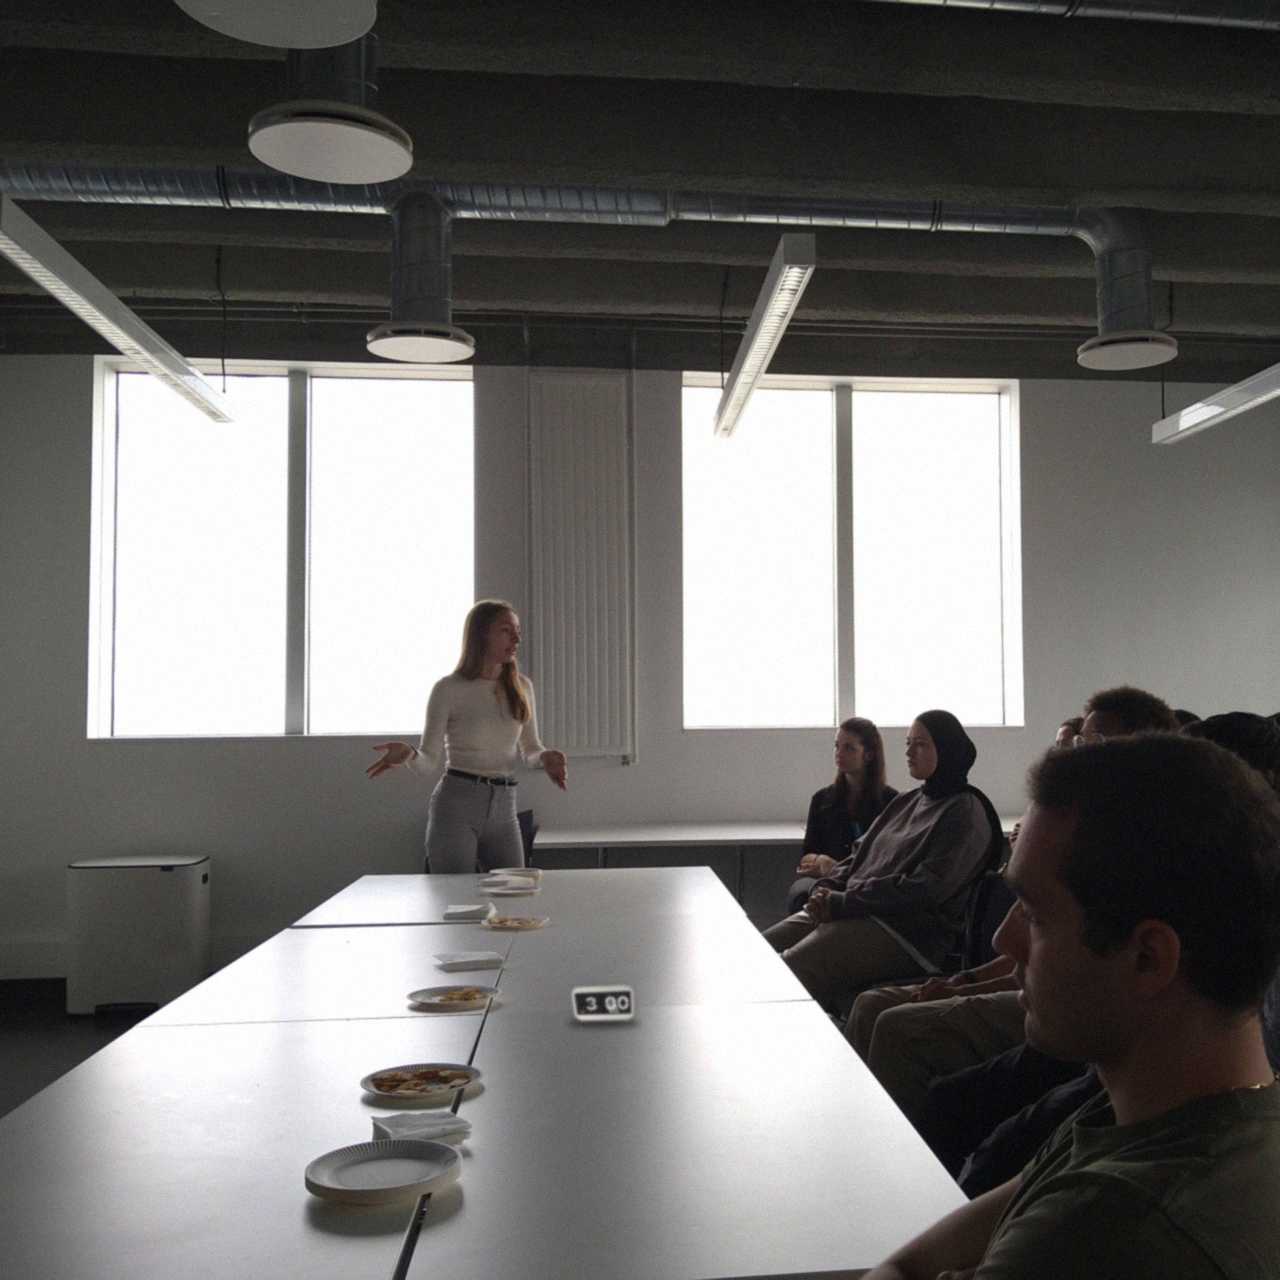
3:00
